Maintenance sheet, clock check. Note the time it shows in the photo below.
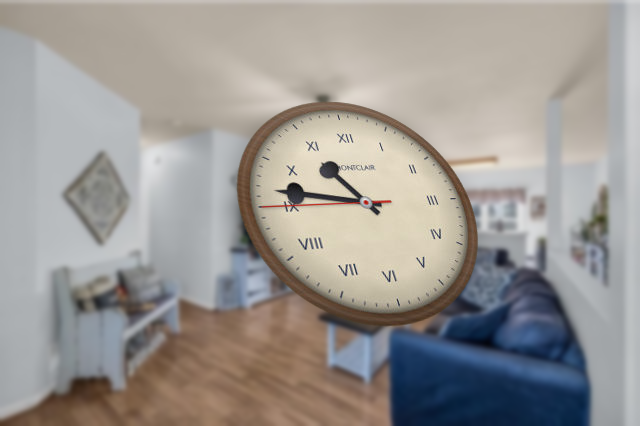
10:46:45
